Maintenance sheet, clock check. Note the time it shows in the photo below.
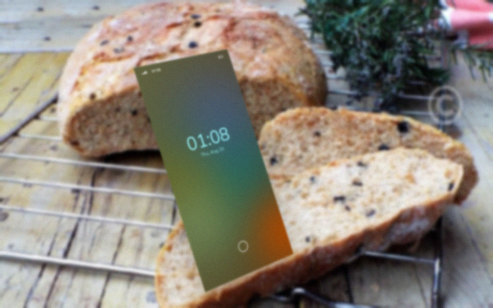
1:08
